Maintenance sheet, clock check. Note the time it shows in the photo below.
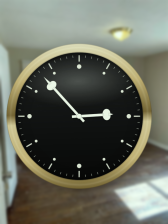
2:53
